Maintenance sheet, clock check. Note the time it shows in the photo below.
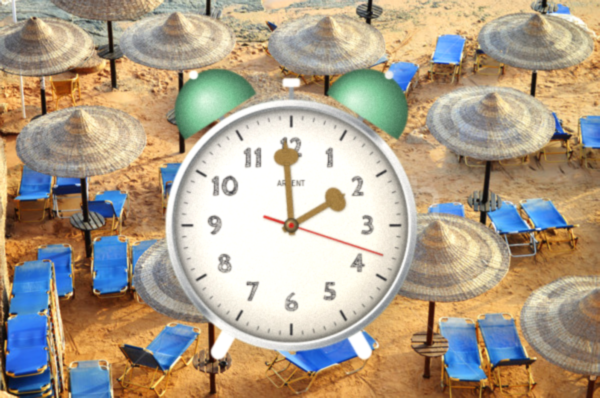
1:59:18
